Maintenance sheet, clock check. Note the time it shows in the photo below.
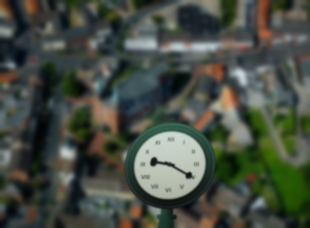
9:20
